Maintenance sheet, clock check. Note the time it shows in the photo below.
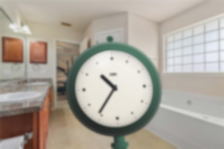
10:36
